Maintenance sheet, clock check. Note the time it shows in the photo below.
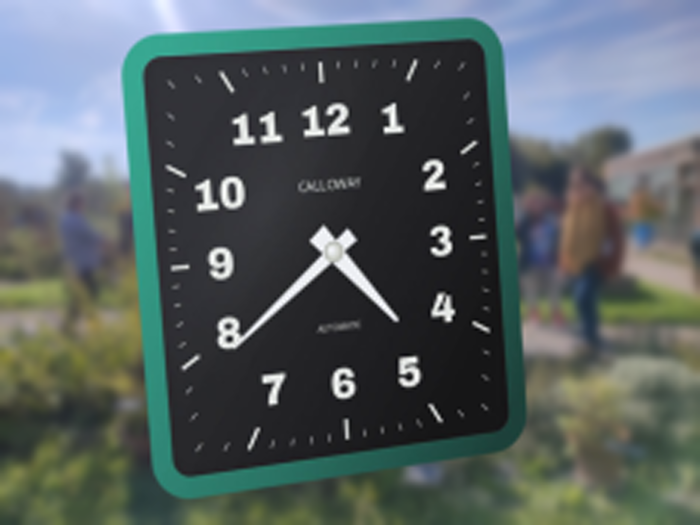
4:39
